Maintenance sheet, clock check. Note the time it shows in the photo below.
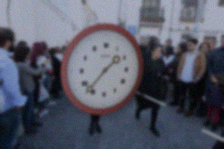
1:37
